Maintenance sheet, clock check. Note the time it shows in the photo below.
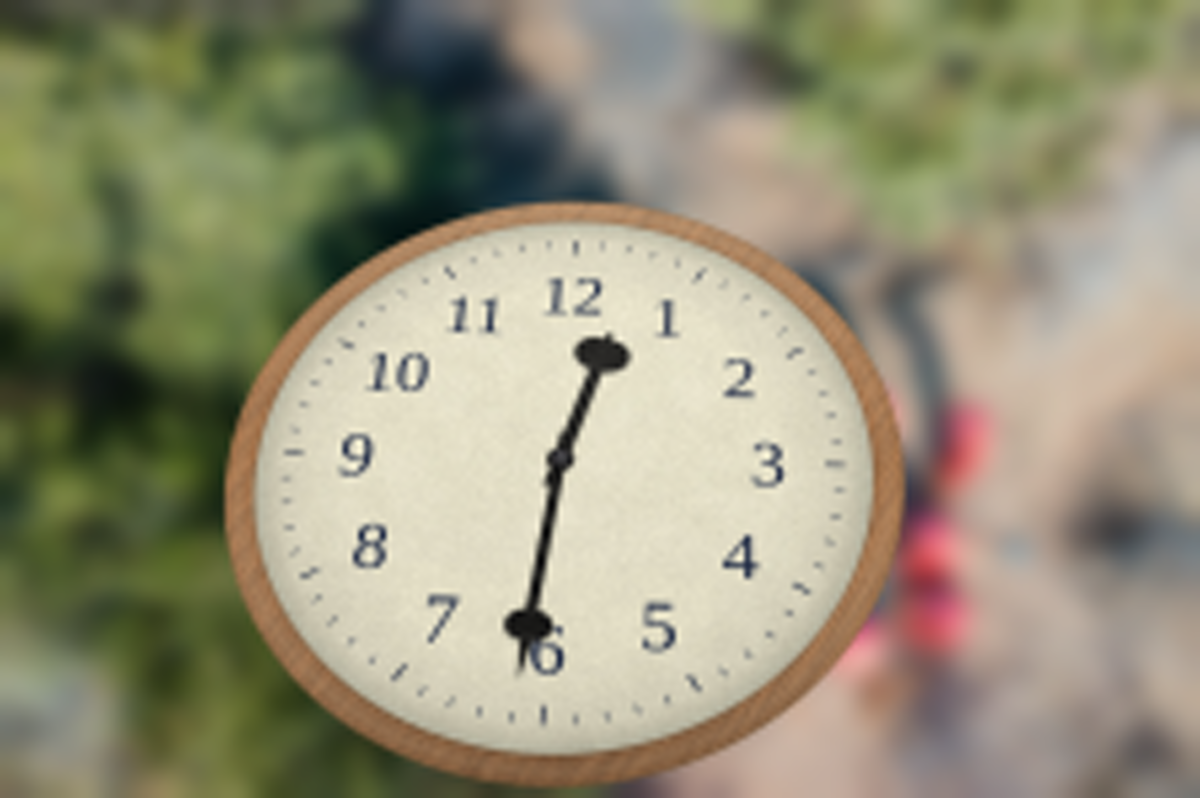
12:31
